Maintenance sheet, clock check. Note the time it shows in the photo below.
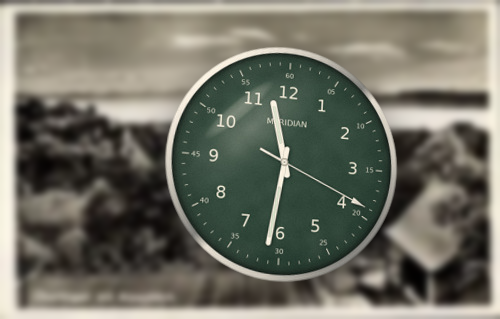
11:31:19
